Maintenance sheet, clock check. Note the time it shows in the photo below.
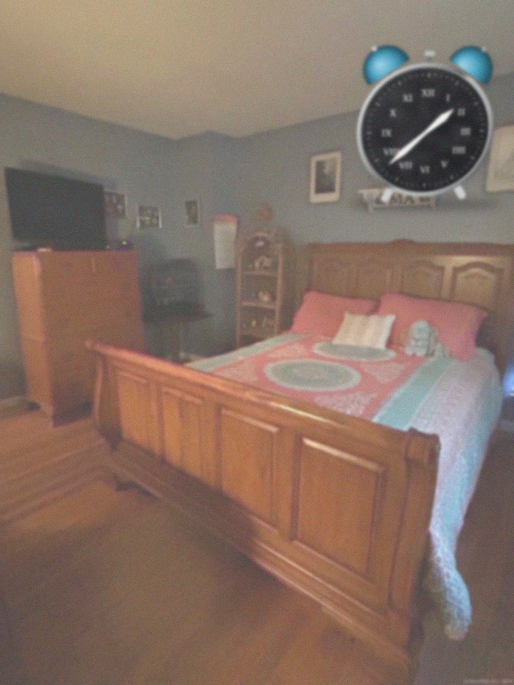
1:38
